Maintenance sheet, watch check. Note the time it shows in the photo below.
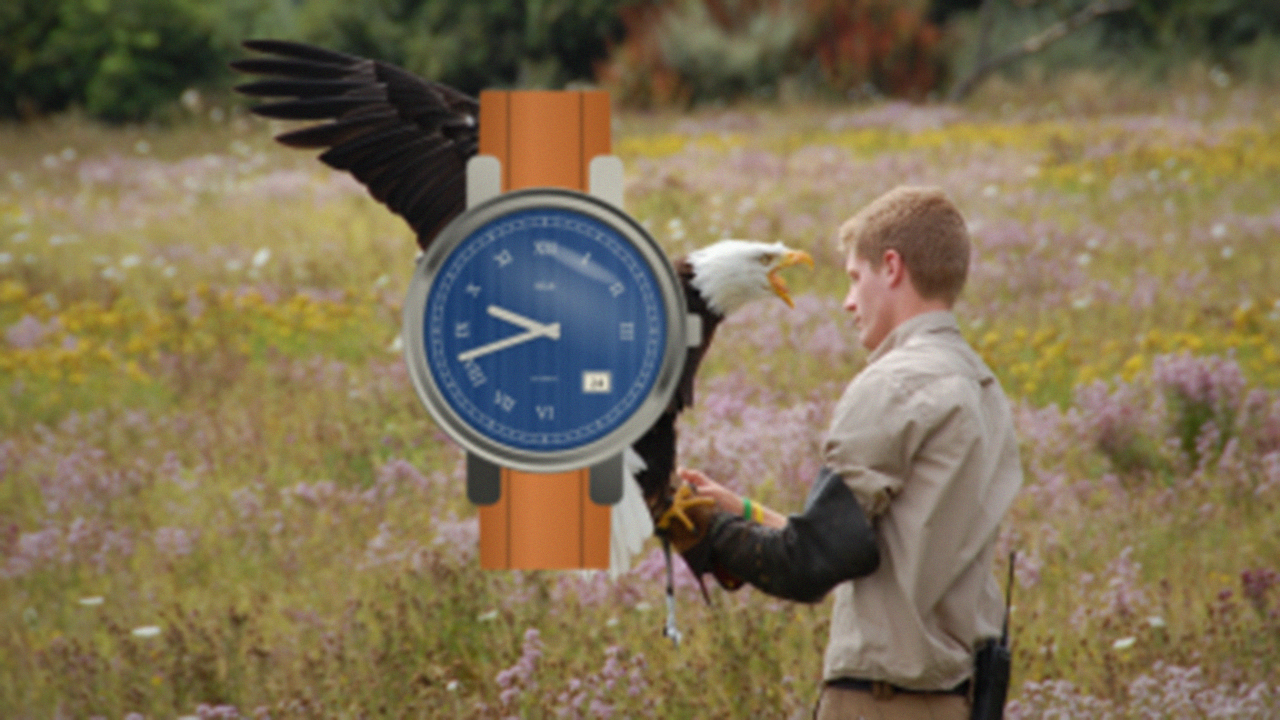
9:42
